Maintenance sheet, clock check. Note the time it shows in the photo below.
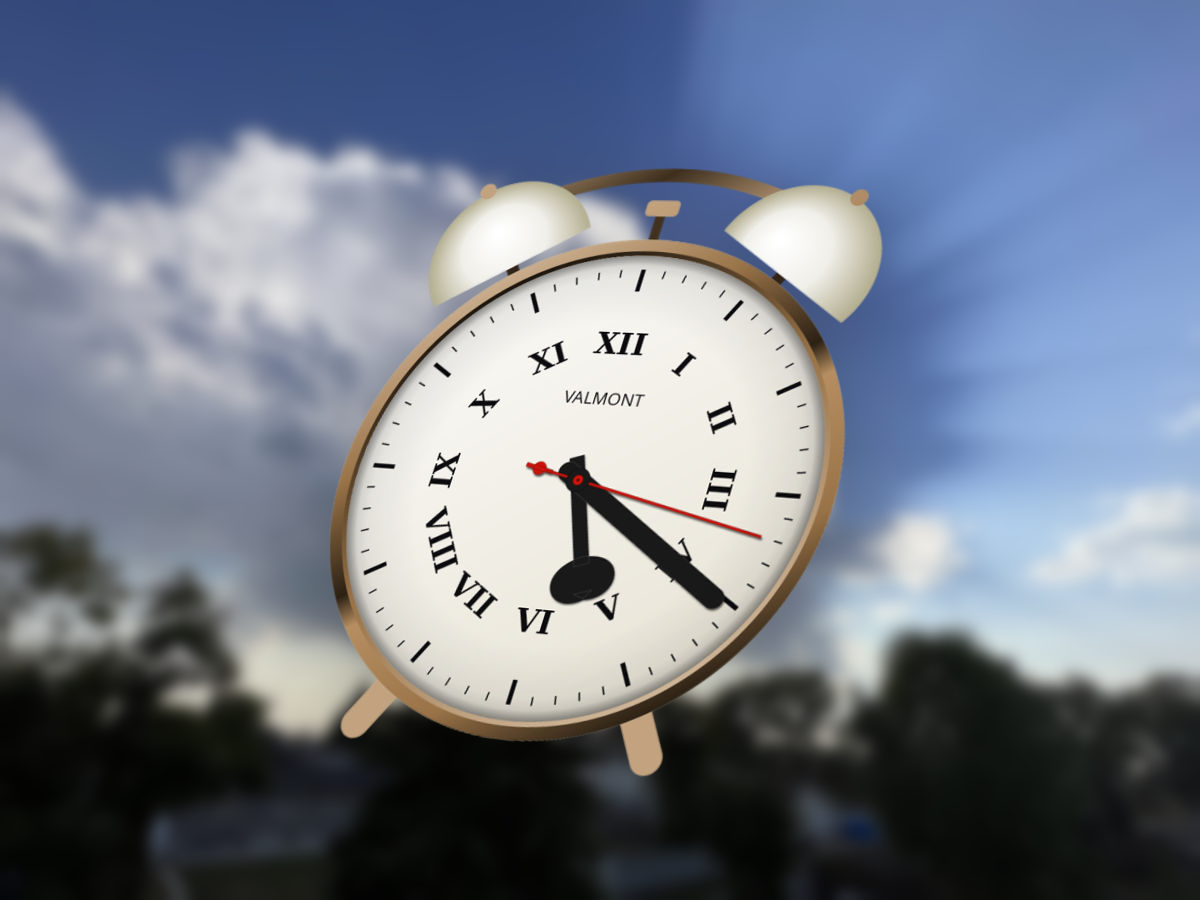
5:20:17
